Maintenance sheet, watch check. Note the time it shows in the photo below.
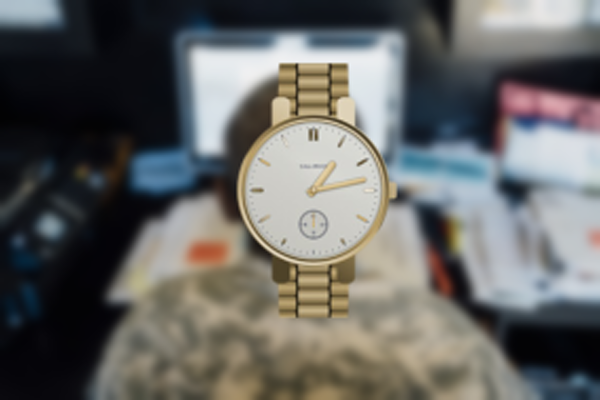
1:13
